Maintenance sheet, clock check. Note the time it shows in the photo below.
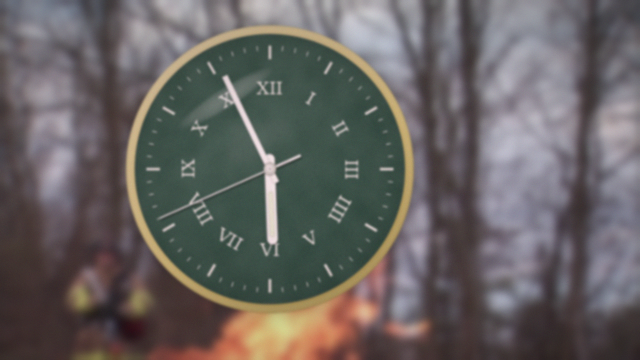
5:55:41
